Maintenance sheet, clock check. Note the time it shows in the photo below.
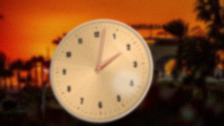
2:02
